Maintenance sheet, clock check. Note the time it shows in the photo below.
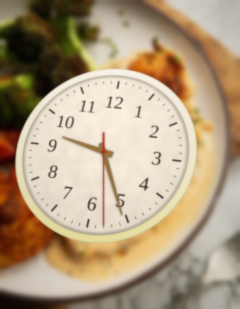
9:25:28
